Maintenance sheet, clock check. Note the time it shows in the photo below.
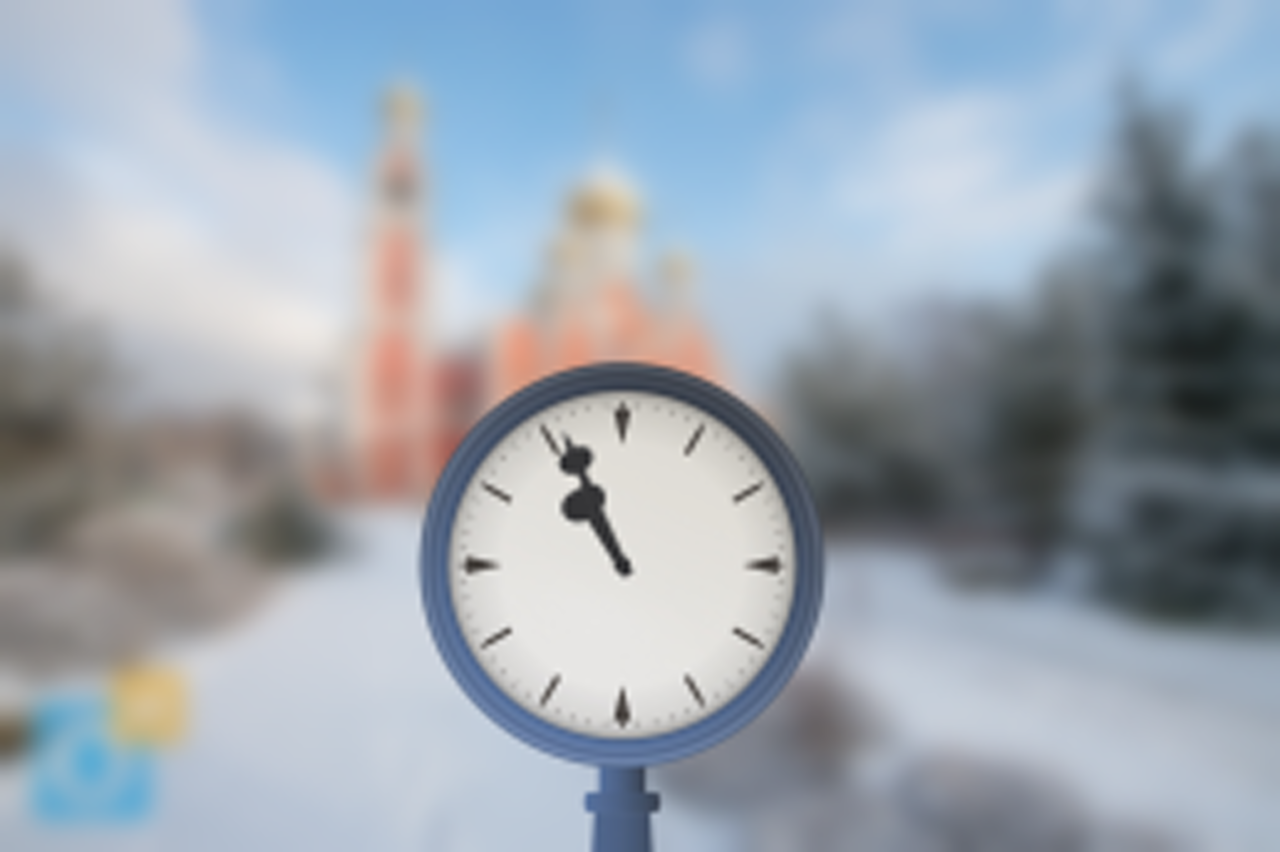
10:56
